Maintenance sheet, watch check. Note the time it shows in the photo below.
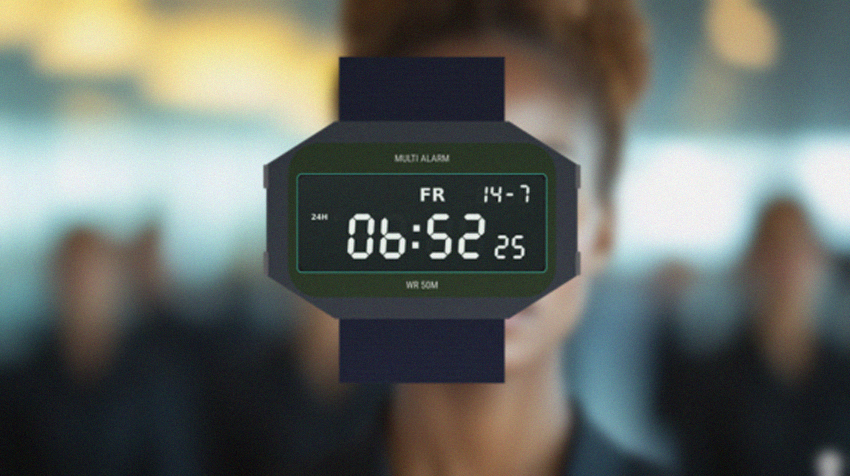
6:52:25
